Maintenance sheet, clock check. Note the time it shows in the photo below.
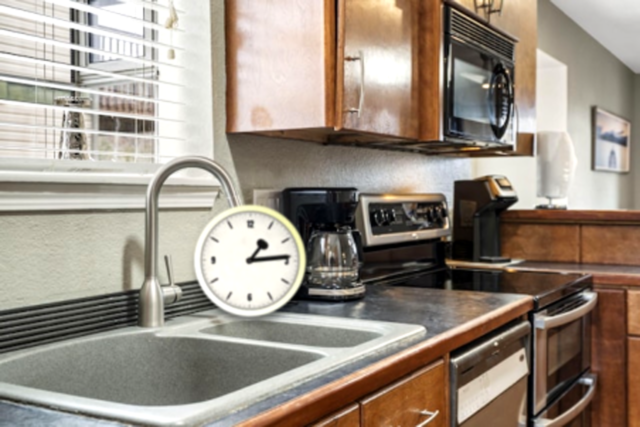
1:14
